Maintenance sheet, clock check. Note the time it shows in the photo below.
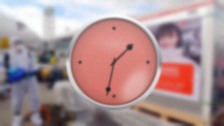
1:32
